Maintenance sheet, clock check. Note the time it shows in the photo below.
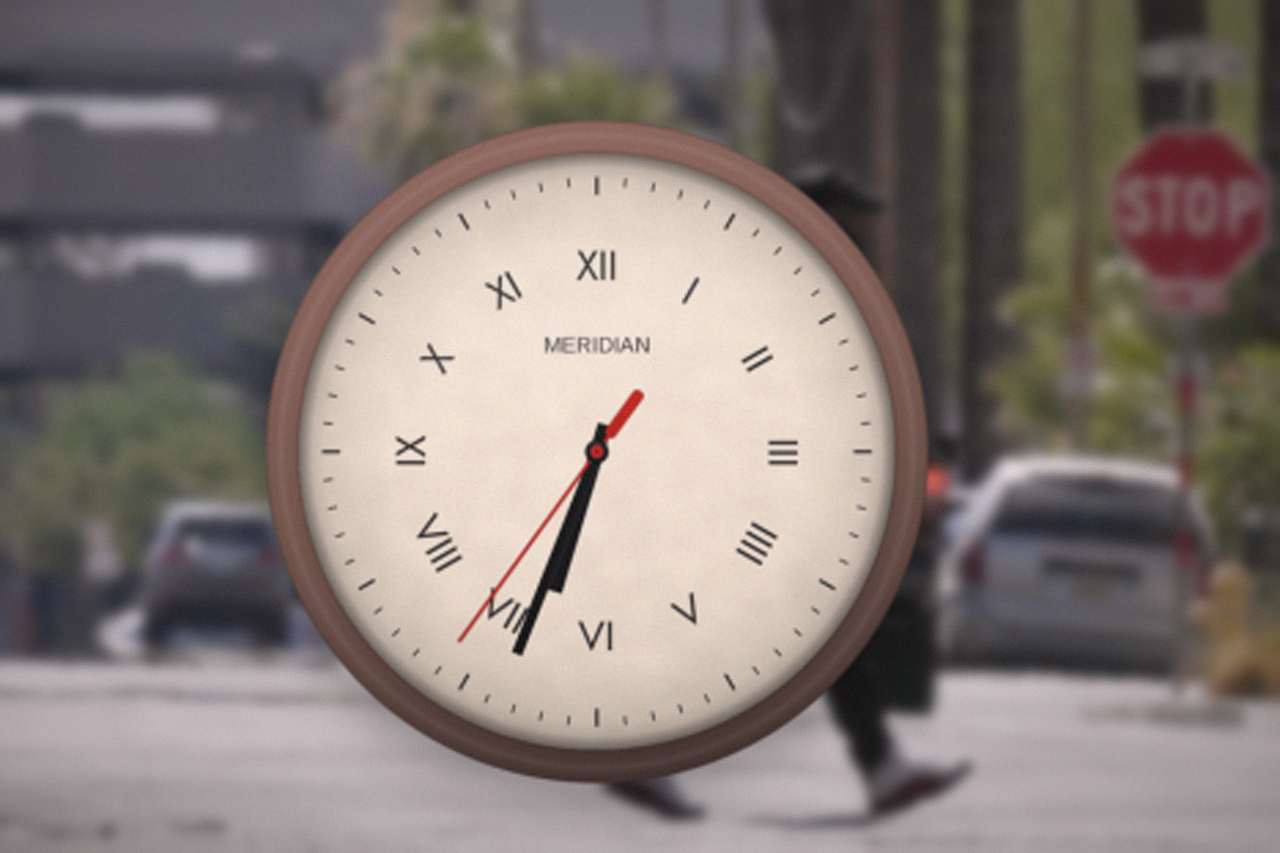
6:33:36
